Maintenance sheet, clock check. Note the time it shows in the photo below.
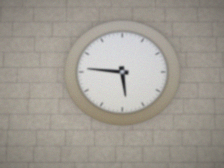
5:46
